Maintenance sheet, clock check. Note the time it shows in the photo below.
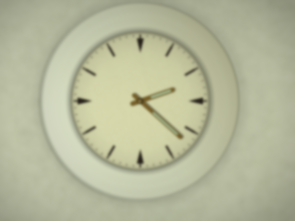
2:22
